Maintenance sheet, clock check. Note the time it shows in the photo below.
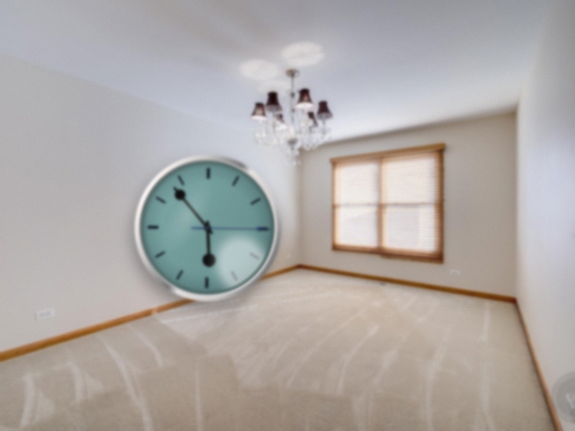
5:53:15
